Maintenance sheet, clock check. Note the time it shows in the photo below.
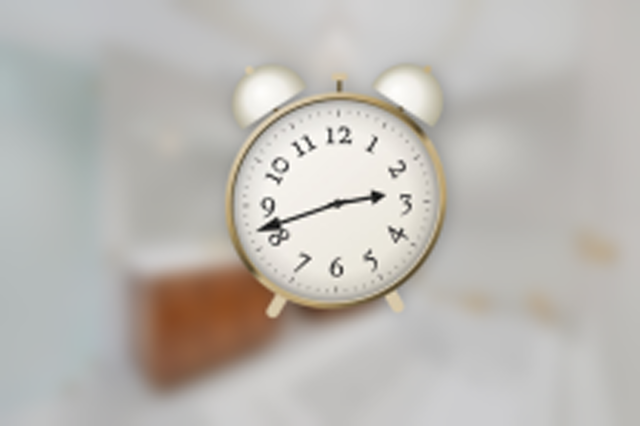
2:42
